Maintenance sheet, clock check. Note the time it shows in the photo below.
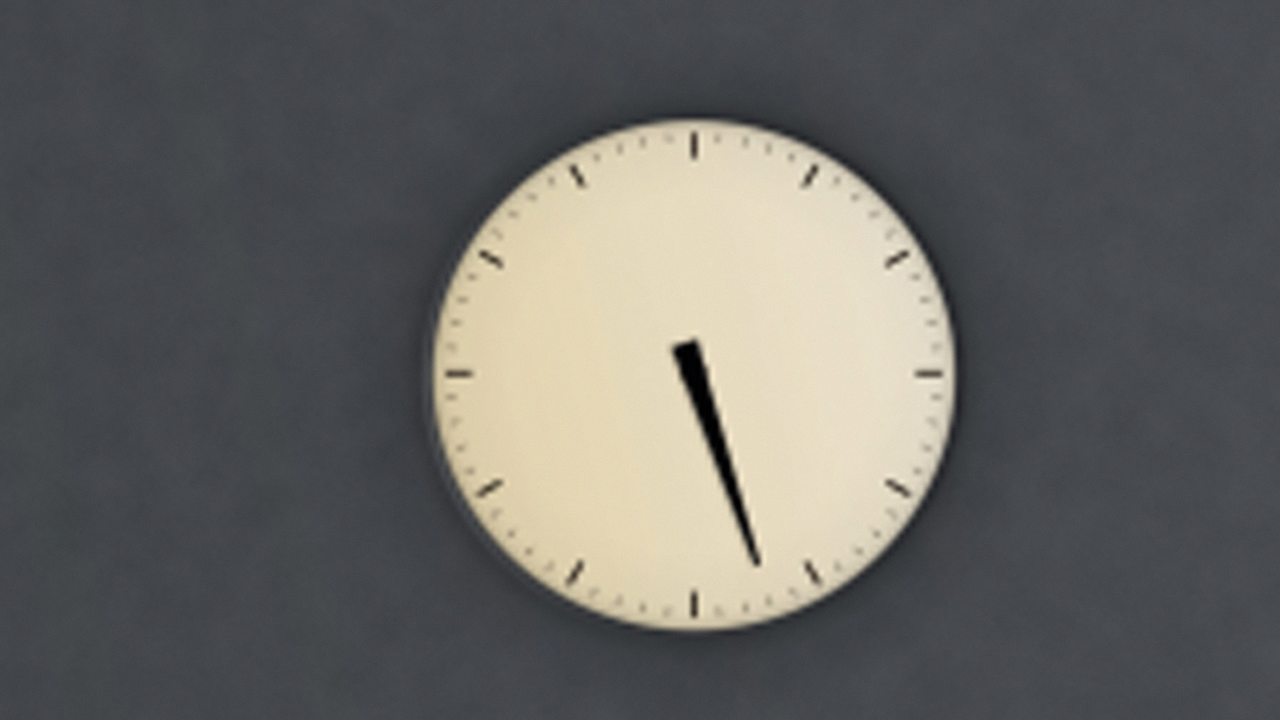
5:27
